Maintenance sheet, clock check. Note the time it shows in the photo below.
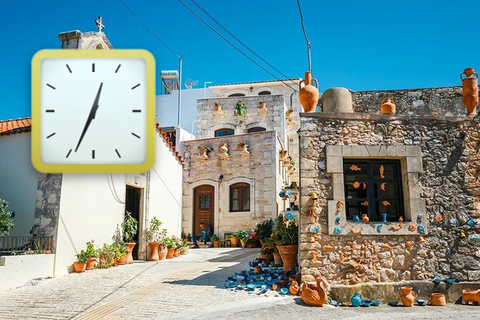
12:34
